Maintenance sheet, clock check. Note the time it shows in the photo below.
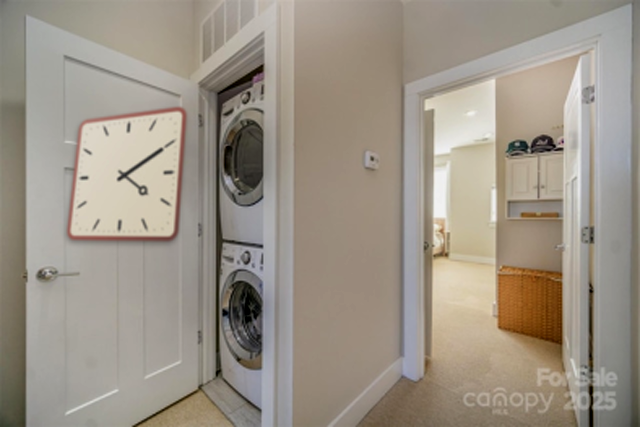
4:10
